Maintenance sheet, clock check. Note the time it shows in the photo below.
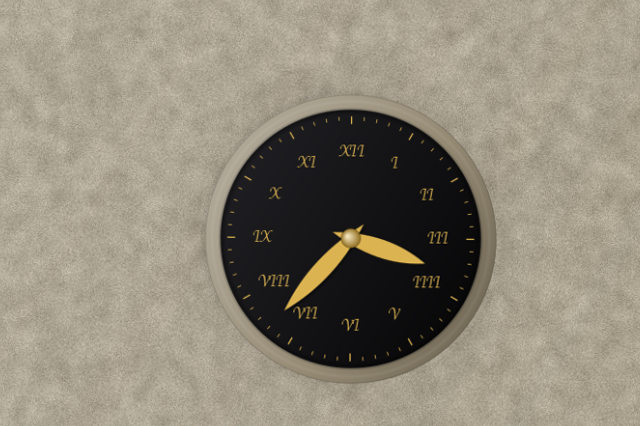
3:37
